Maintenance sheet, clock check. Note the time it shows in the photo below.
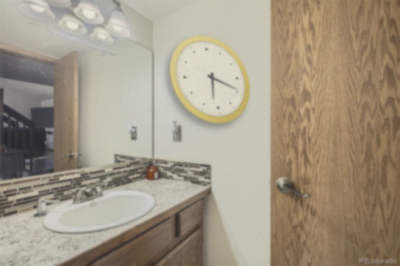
6:19
